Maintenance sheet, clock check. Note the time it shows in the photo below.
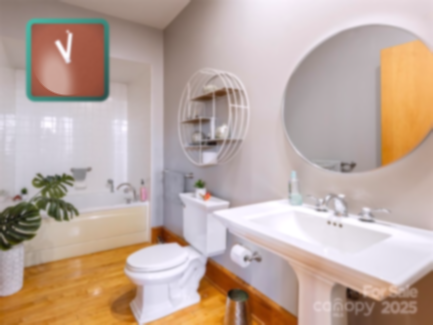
11:01
